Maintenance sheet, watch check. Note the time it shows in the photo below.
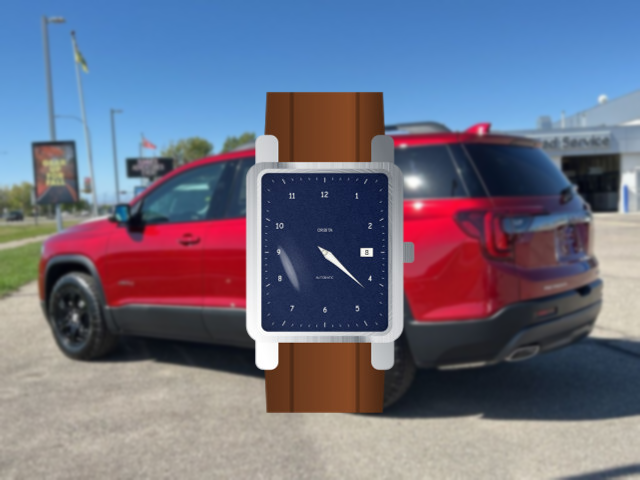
4:22
